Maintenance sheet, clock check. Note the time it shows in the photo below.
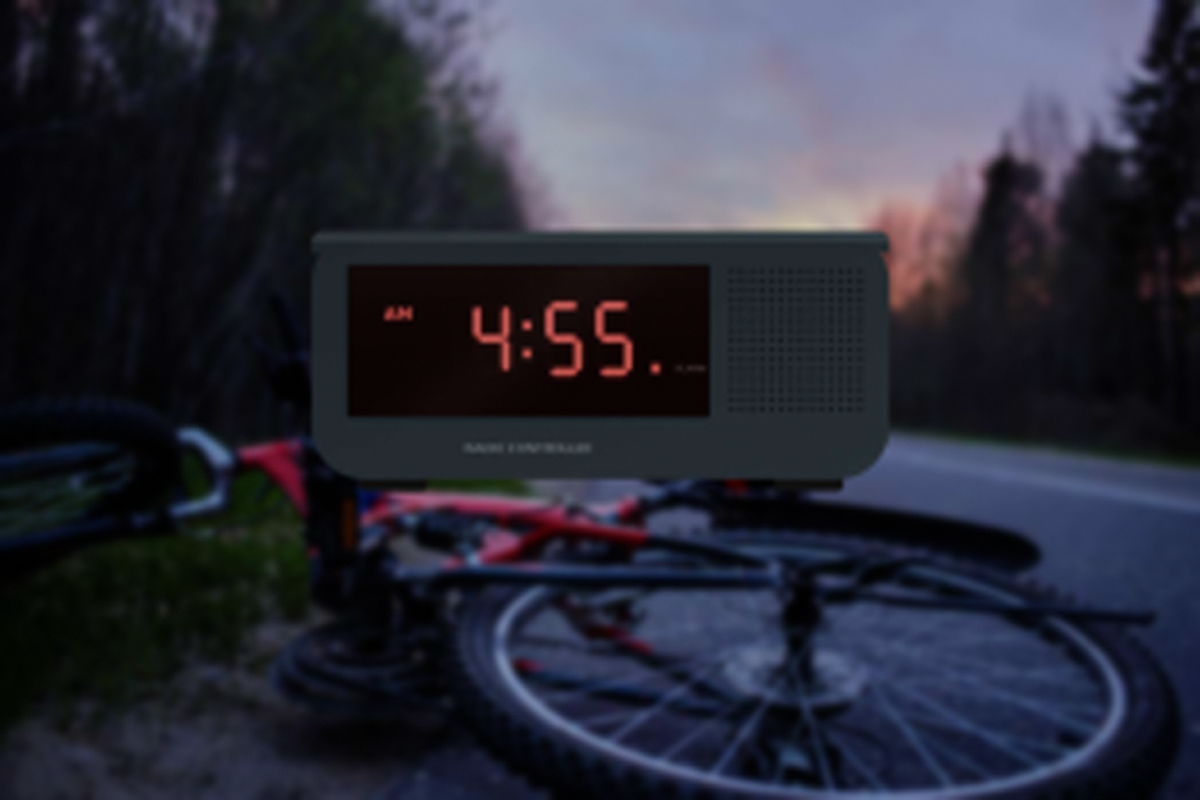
4:55
